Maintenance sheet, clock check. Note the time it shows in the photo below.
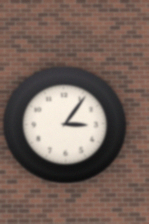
3:06
